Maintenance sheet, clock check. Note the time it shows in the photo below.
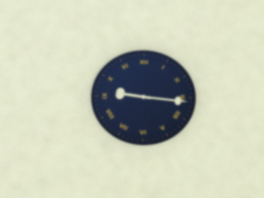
9:16
